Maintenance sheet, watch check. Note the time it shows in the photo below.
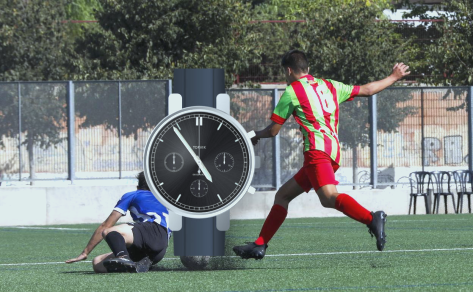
4:54
